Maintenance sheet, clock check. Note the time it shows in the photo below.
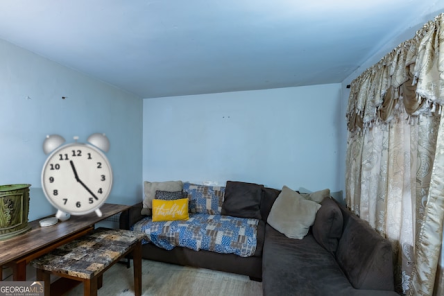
11:23
